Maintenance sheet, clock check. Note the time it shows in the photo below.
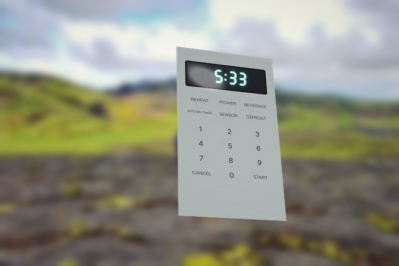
5:33
